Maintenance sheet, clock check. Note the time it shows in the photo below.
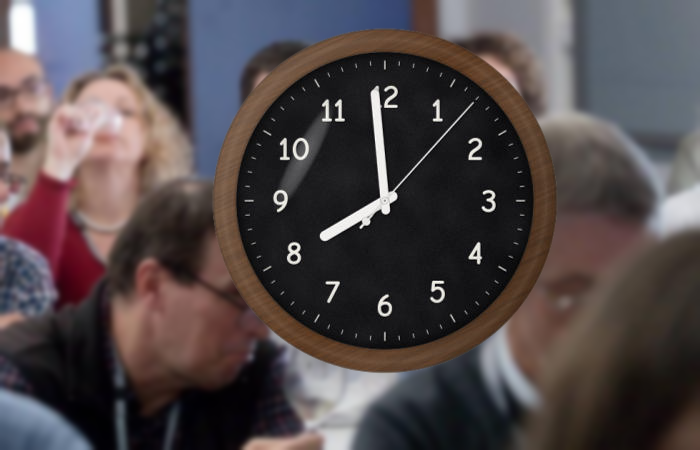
7:59:07
